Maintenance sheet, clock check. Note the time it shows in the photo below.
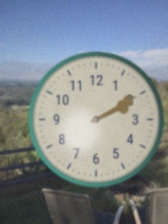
2:10
